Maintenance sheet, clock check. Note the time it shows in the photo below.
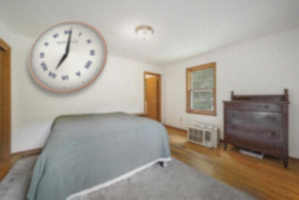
7:01
